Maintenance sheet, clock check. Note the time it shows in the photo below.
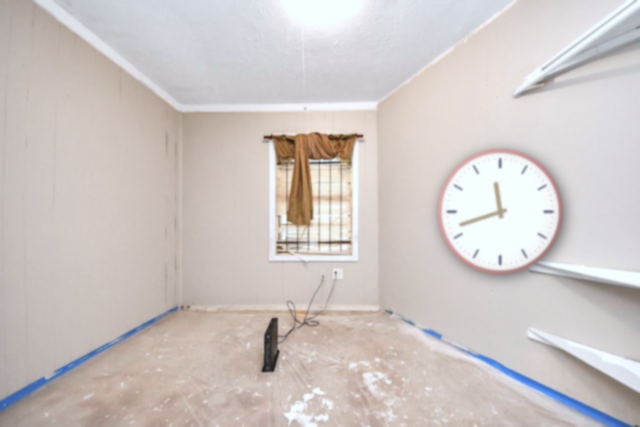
11:42
